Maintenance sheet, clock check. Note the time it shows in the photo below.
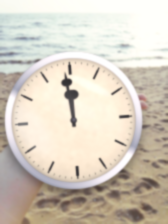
11:59
